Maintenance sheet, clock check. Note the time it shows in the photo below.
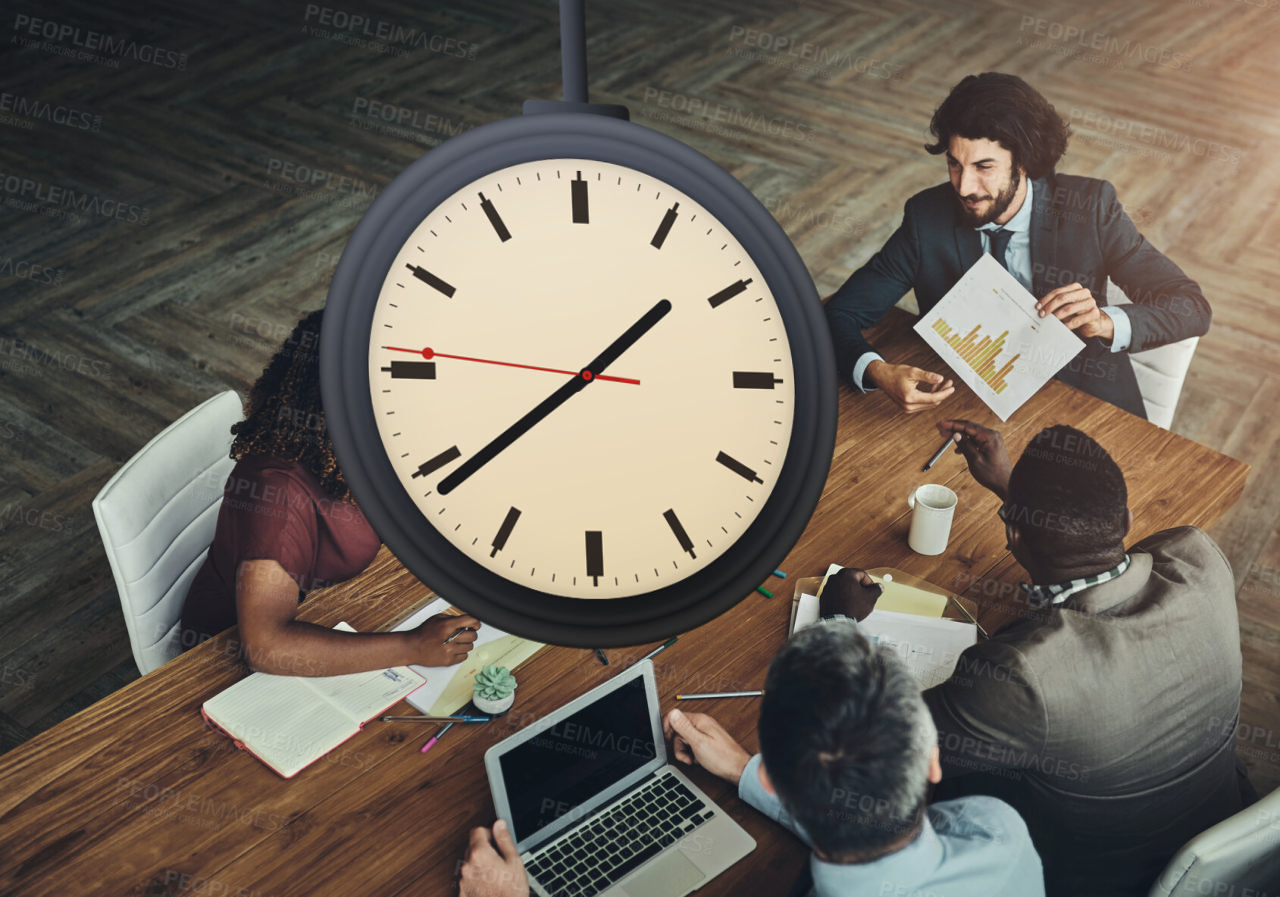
1:38:46
